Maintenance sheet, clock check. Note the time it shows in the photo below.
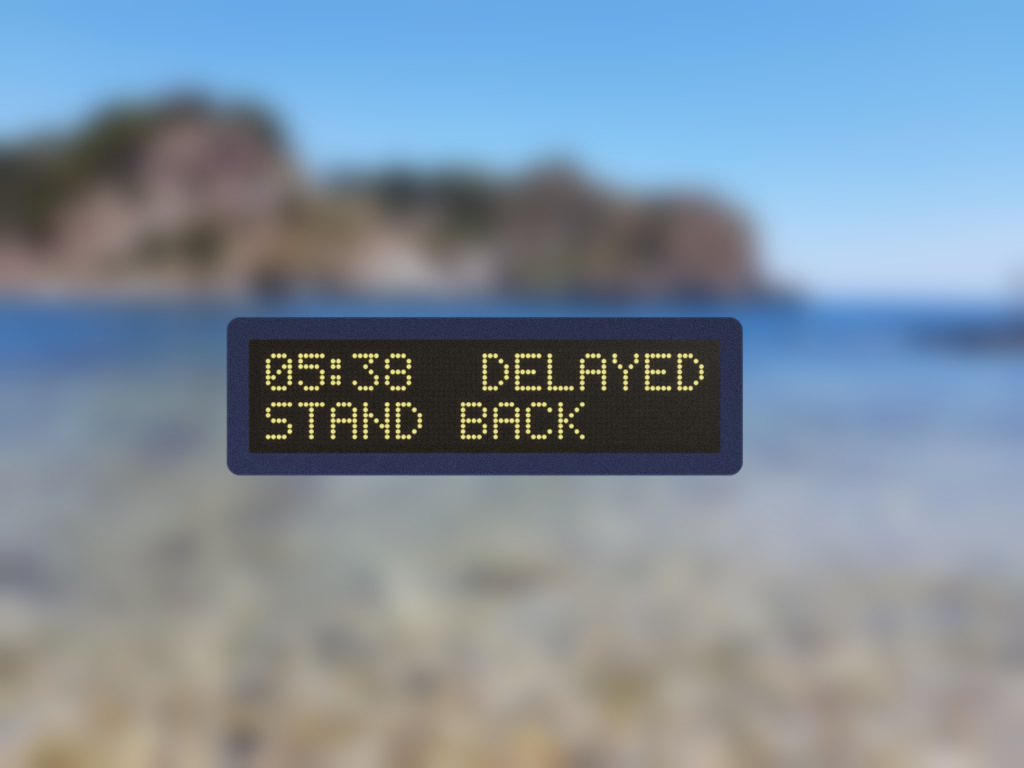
5:38
